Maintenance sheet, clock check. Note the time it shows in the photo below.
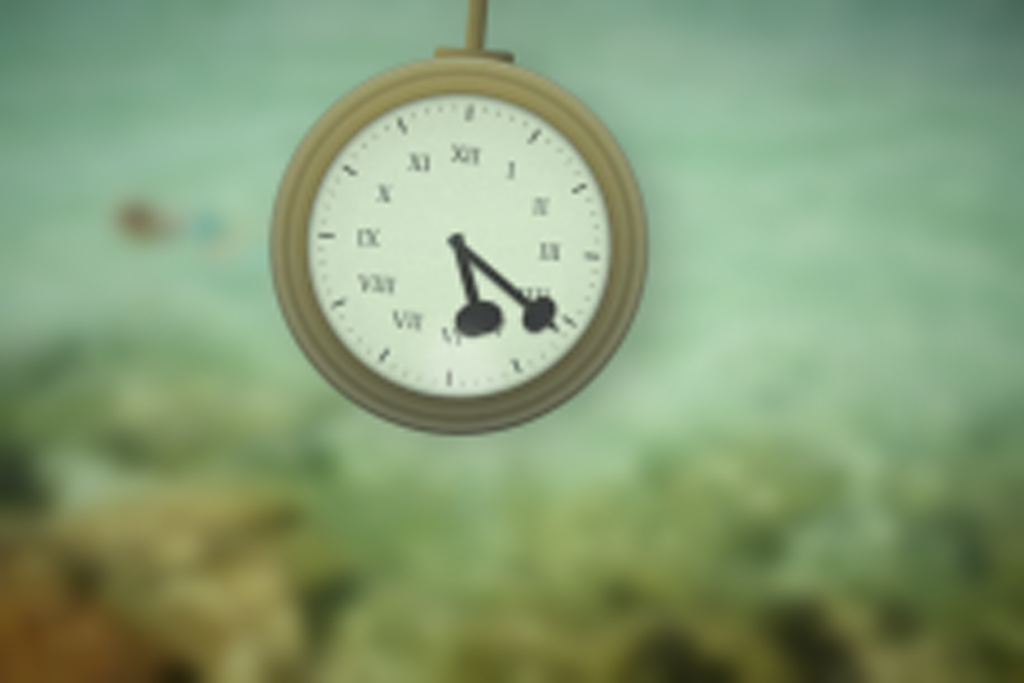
5:21
